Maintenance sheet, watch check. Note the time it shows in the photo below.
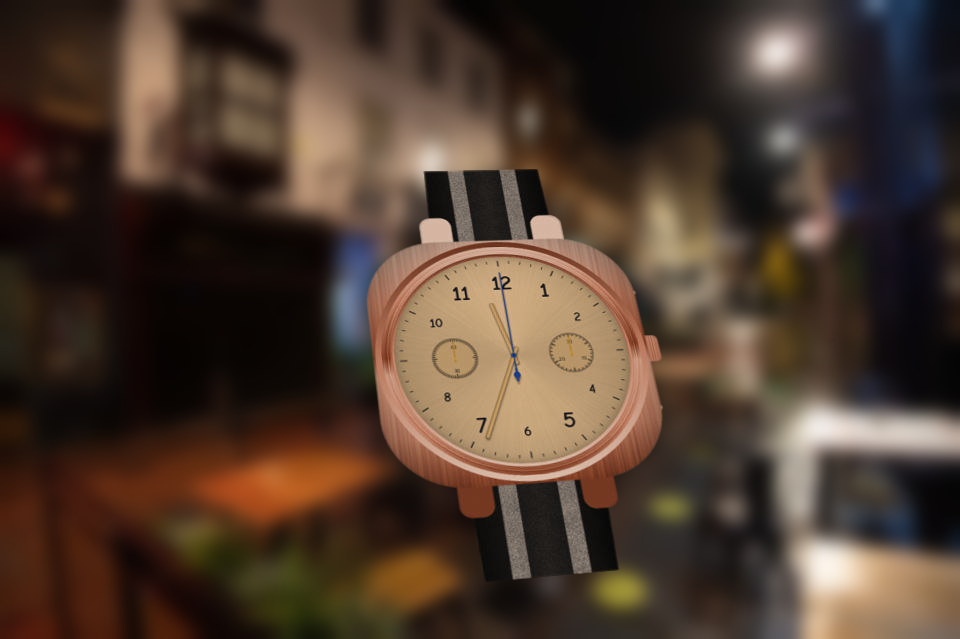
11:34
